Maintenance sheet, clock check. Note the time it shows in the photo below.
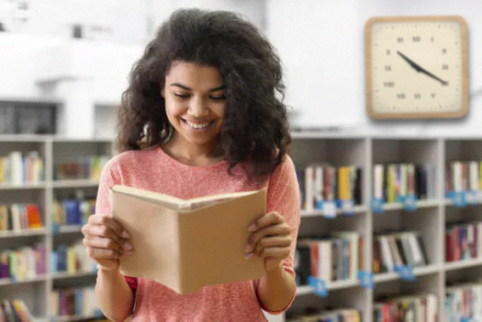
10:20
